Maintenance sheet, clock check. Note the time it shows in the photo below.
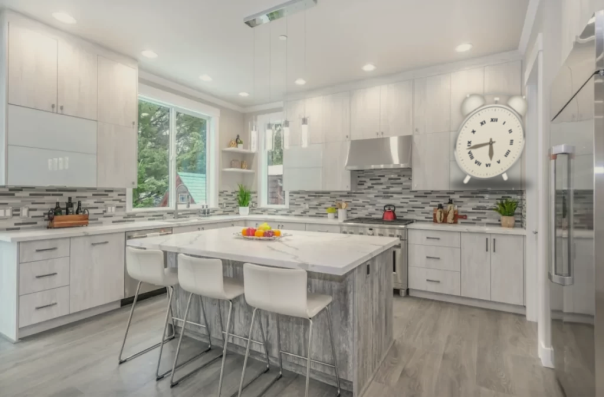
5:43
